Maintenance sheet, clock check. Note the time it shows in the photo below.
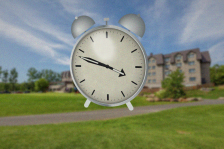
3:48
